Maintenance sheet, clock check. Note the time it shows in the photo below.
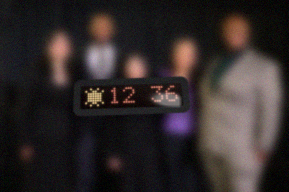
12:36
